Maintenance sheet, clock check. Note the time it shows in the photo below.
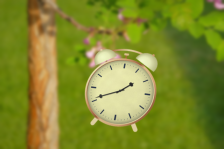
1:41
